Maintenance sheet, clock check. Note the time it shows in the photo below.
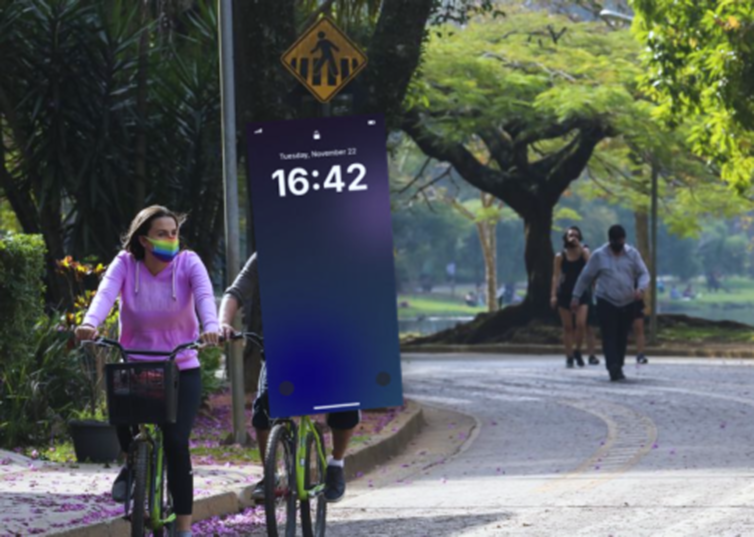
16:42
